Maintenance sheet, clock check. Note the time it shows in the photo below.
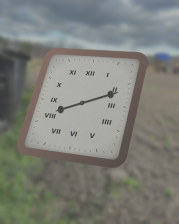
8:11
